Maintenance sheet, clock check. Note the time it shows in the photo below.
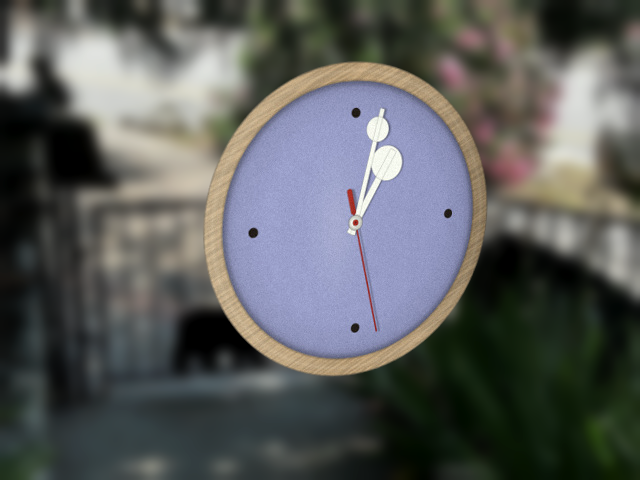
1:02:28
